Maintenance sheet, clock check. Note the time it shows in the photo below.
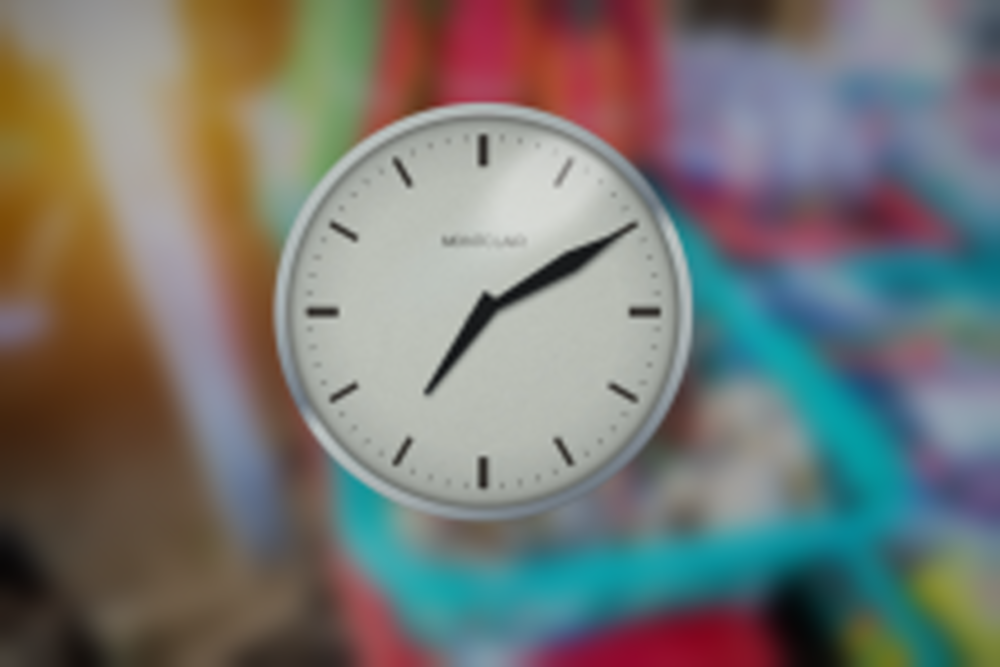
7:10
